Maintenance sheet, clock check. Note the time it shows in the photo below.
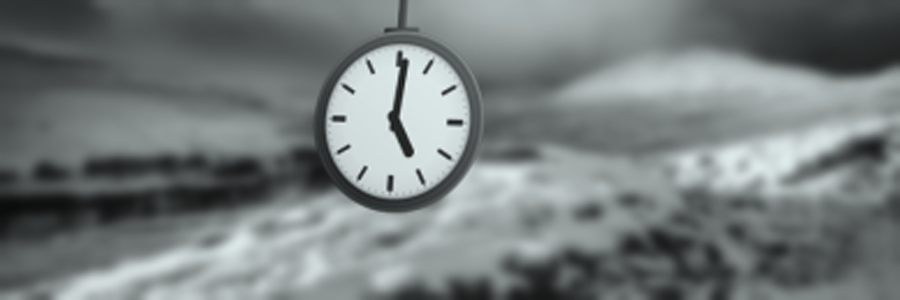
5:01
